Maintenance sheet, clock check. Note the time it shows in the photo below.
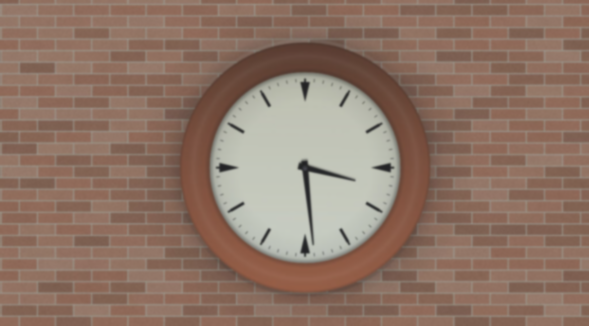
3:29
